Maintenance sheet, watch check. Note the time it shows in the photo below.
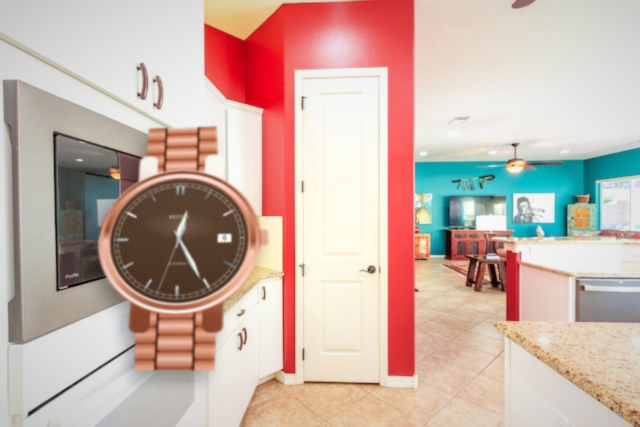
12:25:33
